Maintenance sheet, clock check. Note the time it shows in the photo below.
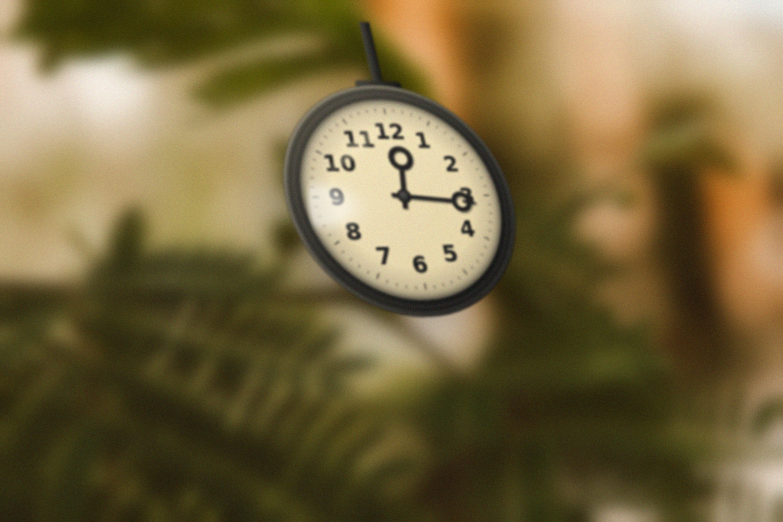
12:16
